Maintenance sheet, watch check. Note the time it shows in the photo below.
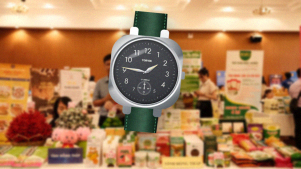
1:46
